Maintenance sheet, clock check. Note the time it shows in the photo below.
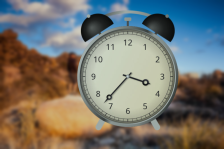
3:37
